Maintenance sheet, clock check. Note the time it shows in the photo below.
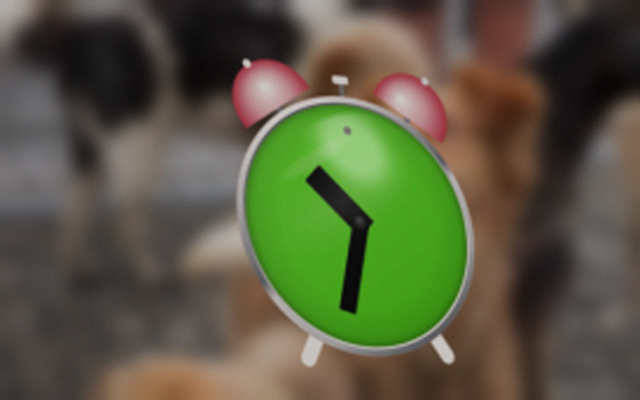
10:33
